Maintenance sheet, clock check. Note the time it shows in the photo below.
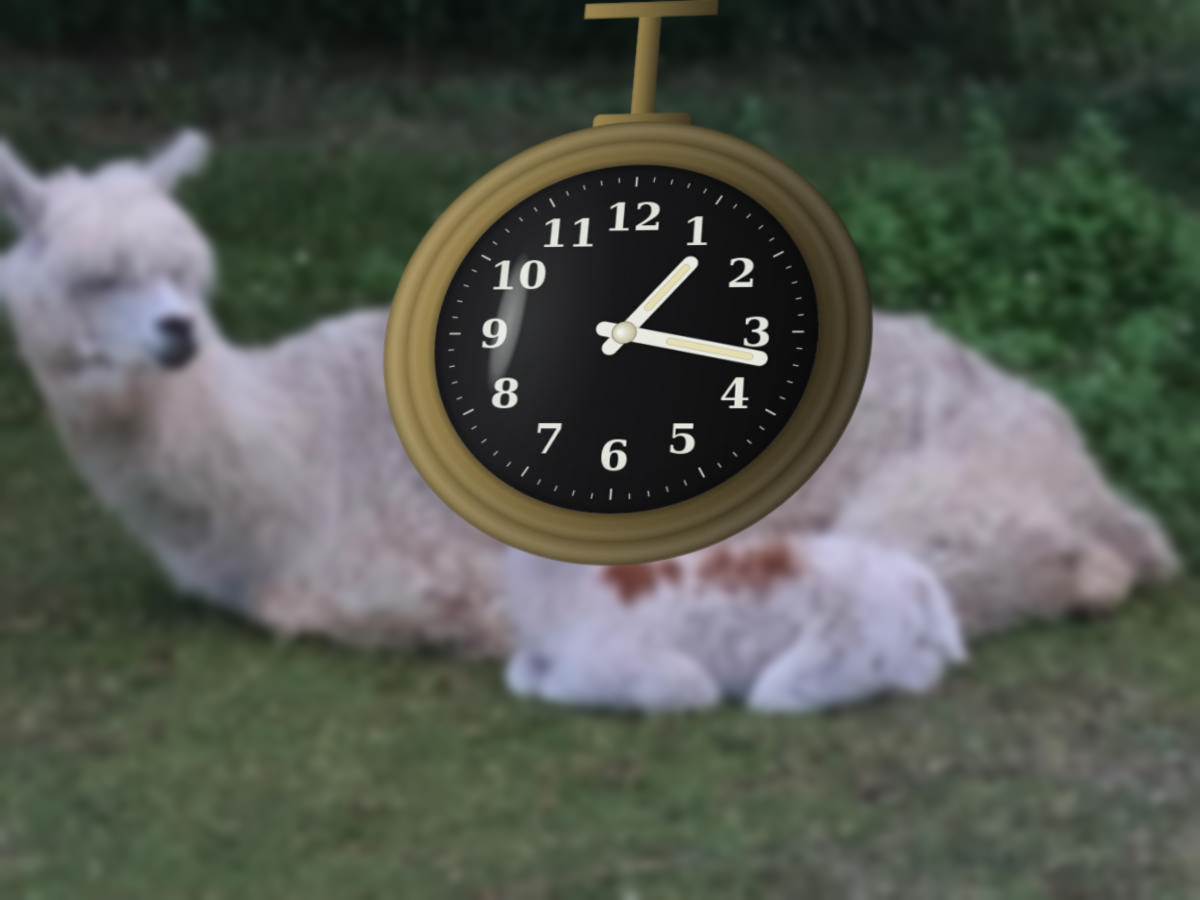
1:17
